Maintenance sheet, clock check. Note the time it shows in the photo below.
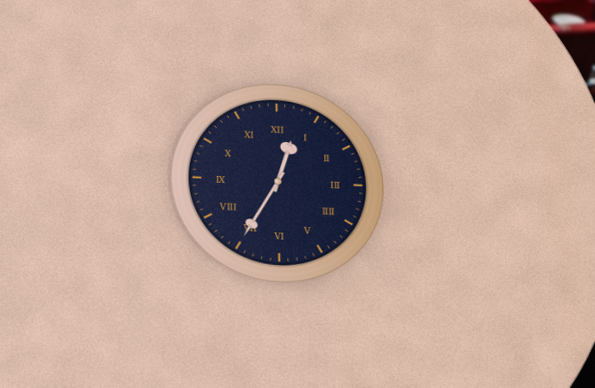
12:35
